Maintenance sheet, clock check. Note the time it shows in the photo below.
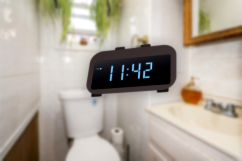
11:42
